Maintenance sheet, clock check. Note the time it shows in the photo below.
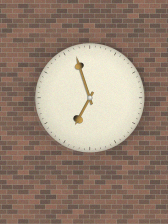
6:57
